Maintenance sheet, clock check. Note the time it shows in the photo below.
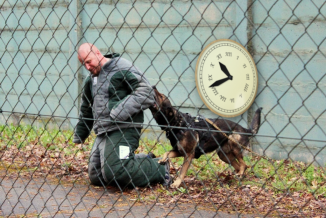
10:42
